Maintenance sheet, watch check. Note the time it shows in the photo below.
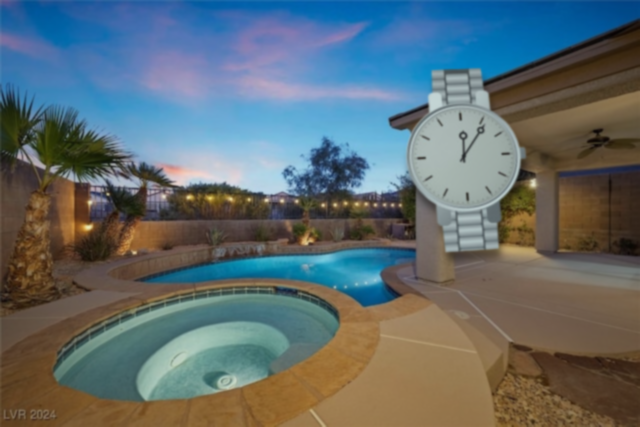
12:06
